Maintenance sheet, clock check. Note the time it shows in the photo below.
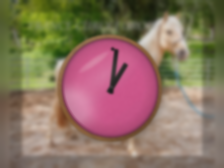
1:01
